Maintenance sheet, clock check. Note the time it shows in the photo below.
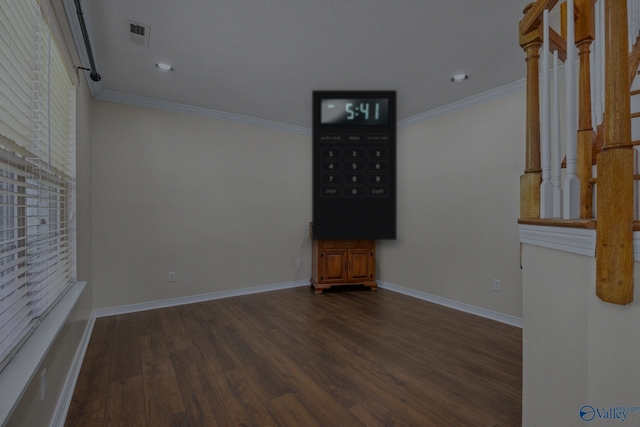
5:41
